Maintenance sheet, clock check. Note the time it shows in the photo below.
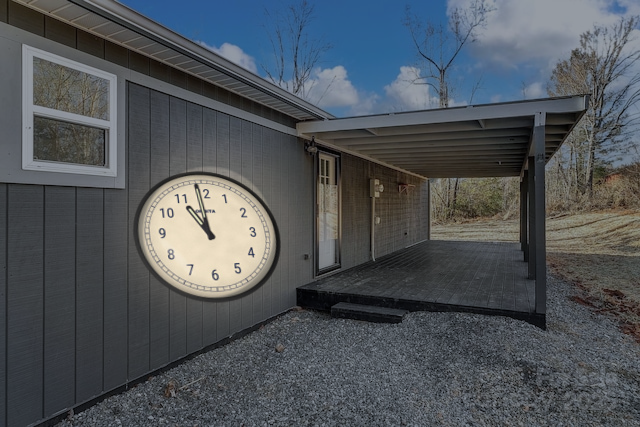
10:59
